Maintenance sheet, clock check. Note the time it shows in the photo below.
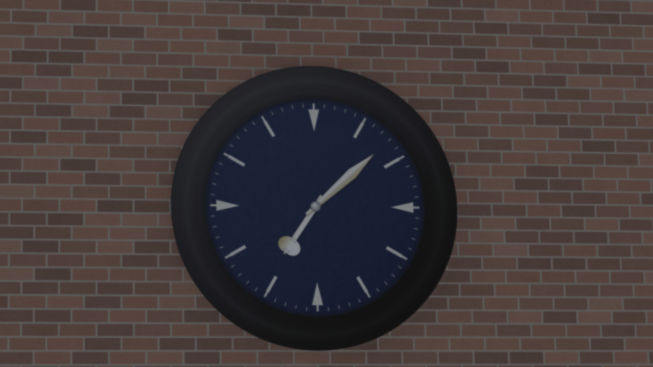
7:08
